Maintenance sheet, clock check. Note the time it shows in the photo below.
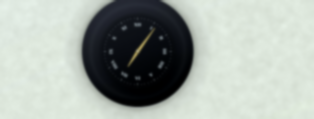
7:06
